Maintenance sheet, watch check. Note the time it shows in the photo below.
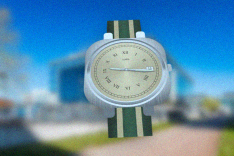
9:16
